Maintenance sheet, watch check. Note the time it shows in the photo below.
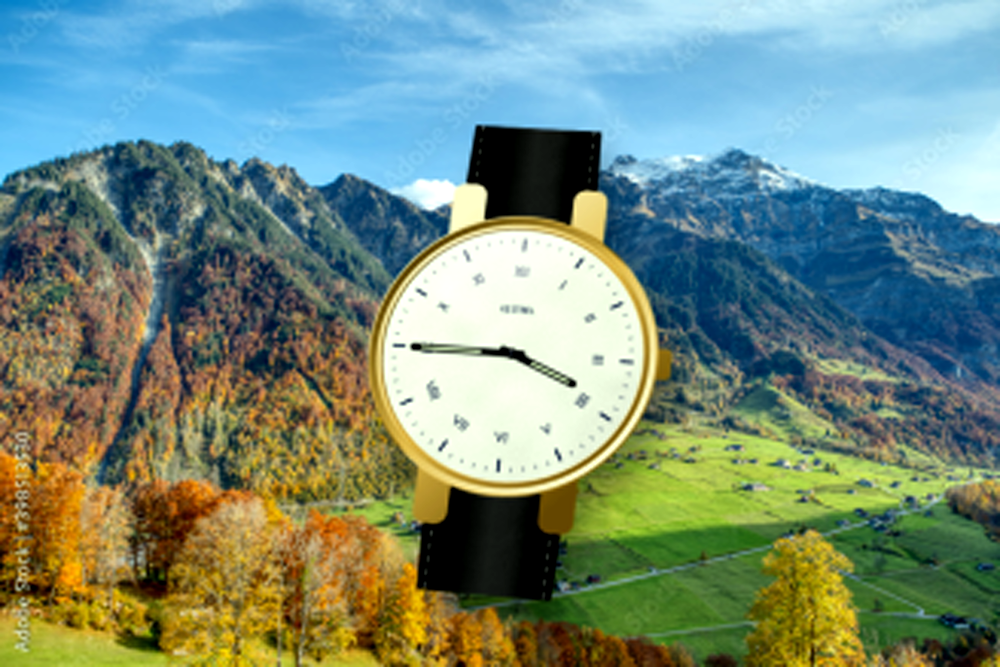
3:45
